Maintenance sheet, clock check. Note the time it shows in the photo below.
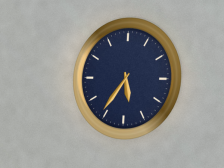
5:36
